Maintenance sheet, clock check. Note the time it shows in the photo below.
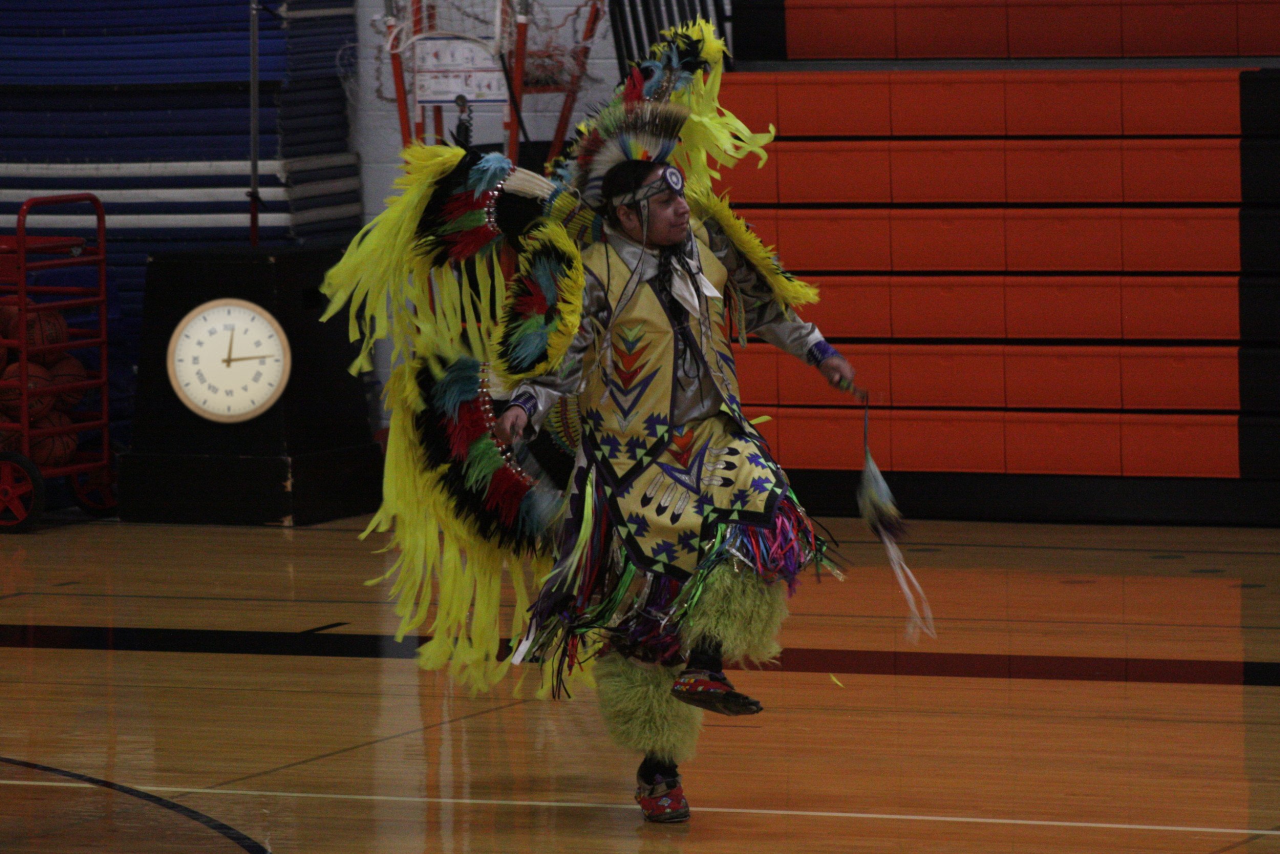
12:14
